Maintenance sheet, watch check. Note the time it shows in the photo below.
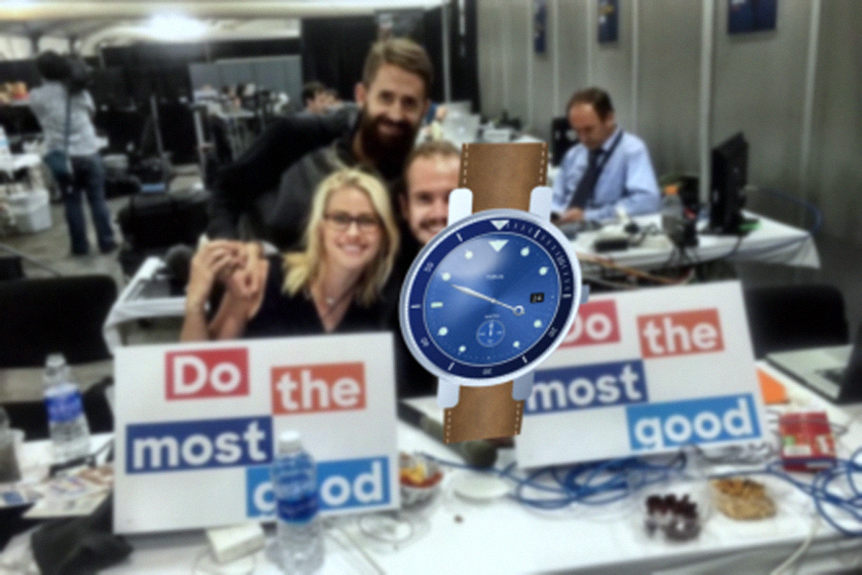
3:49
